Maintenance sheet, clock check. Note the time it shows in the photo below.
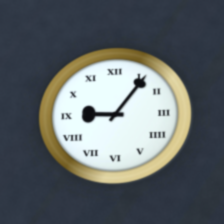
9:06
